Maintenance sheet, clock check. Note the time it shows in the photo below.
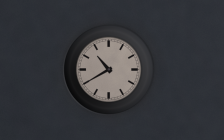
10:40
